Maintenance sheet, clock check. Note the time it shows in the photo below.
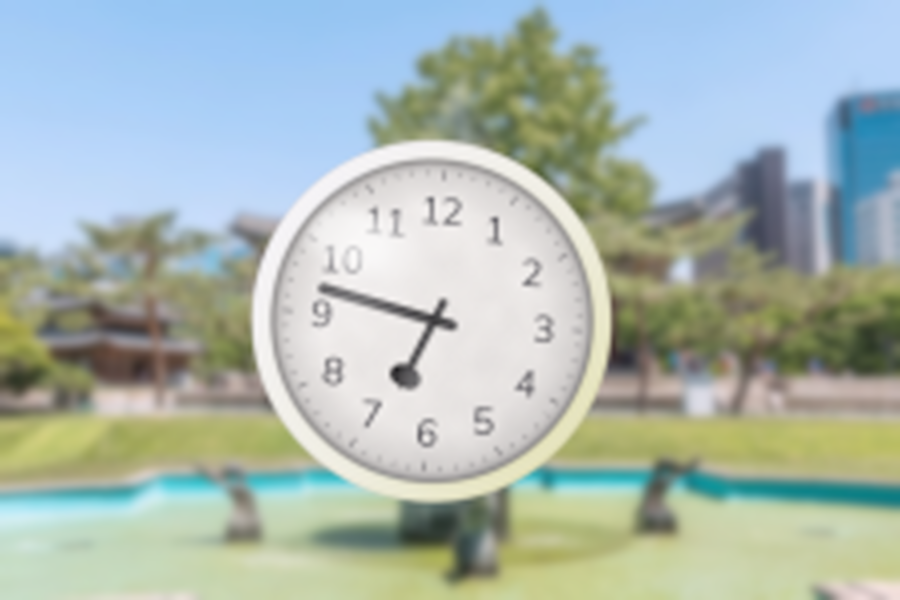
6:47
